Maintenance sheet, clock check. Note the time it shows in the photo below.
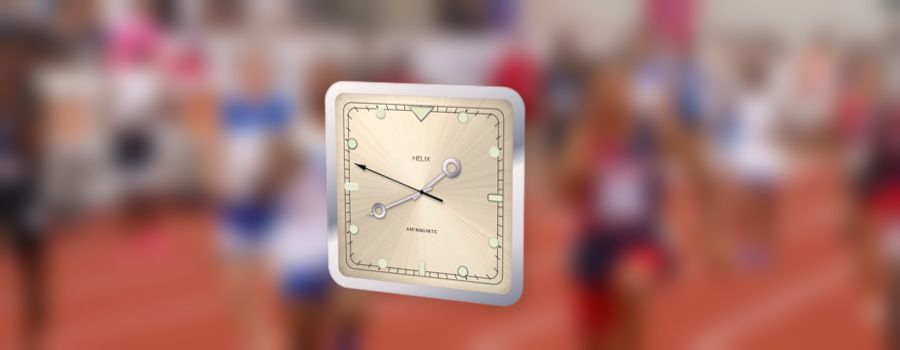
1:40:48
